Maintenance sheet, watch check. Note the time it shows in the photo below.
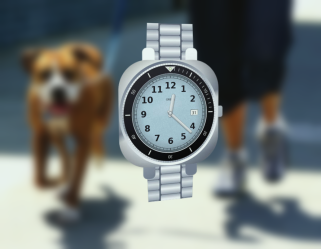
12:22
